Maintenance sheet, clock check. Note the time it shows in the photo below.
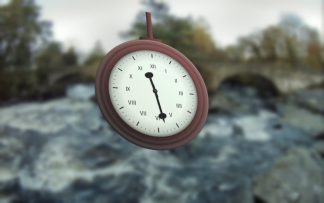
11:28
